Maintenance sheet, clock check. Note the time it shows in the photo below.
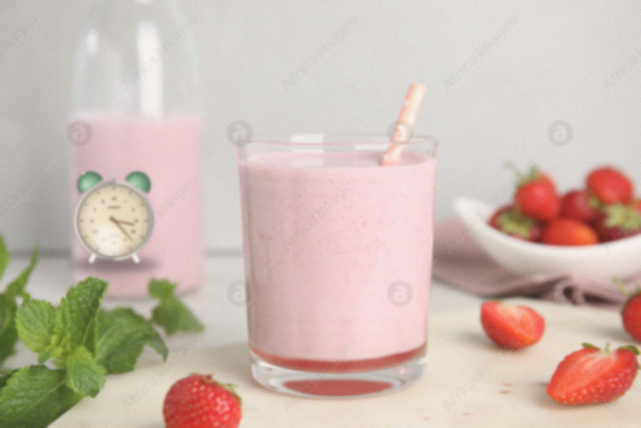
3:23
